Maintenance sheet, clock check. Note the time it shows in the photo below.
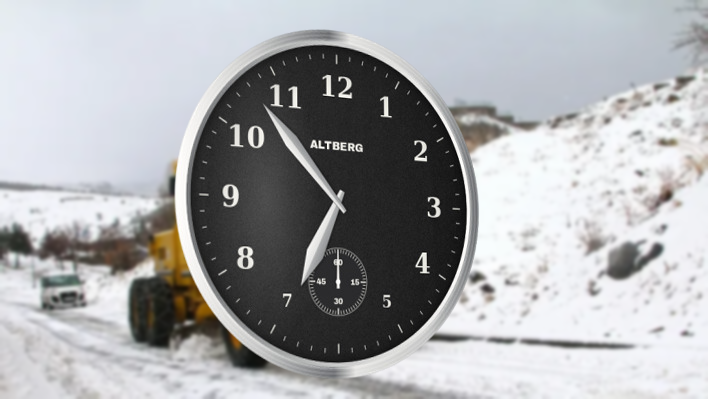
6:53
